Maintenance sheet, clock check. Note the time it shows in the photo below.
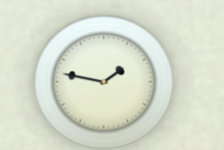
1:47
